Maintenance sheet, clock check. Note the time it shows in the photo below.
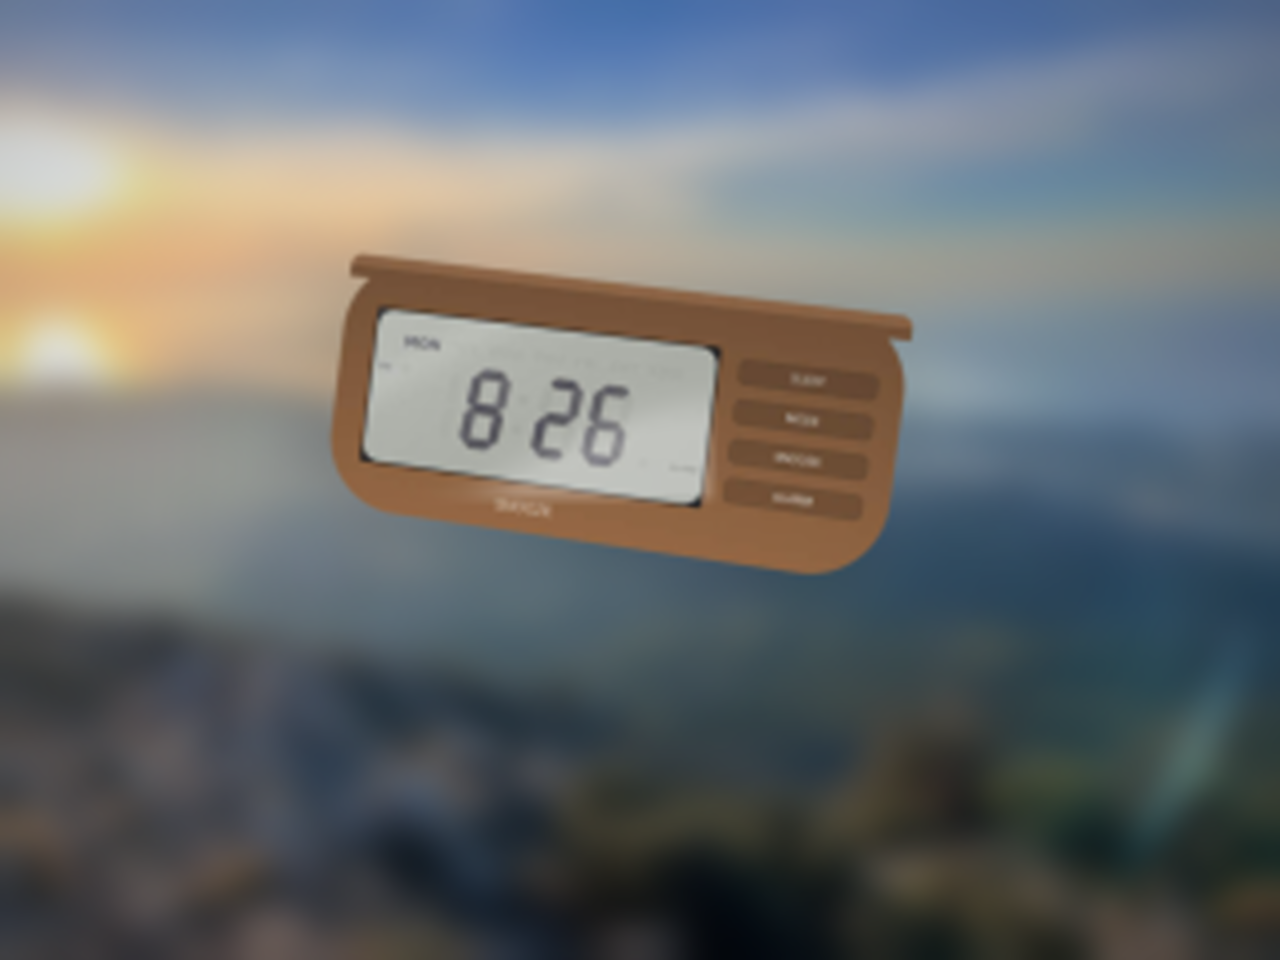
8:26
